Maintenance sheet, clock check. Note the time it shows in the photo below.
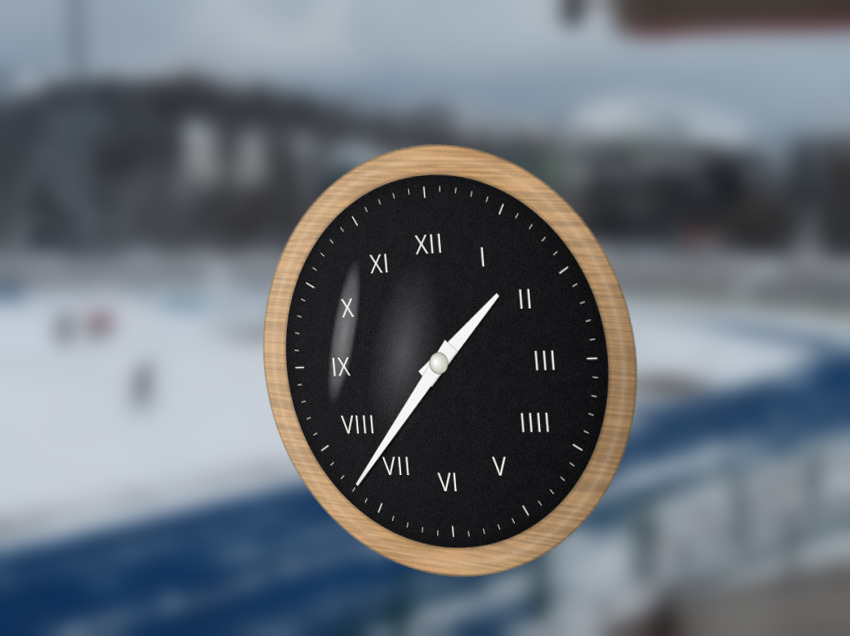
1:37
